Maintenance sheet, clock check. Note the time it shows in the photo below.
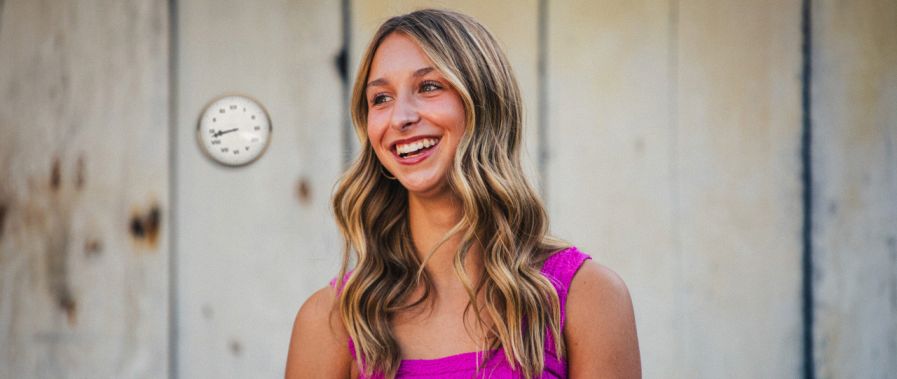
8:43
